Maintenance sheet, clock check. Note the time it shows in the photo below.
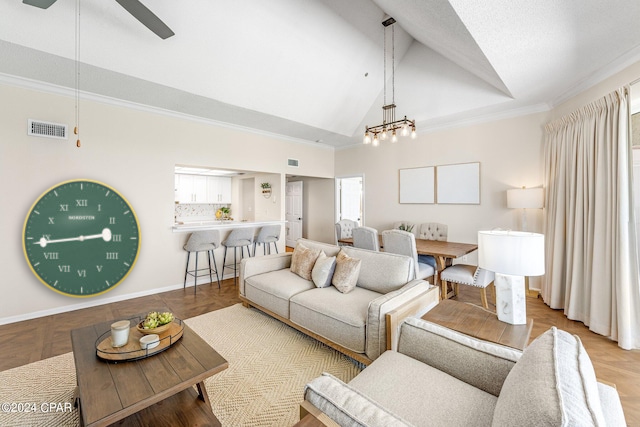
2:44
